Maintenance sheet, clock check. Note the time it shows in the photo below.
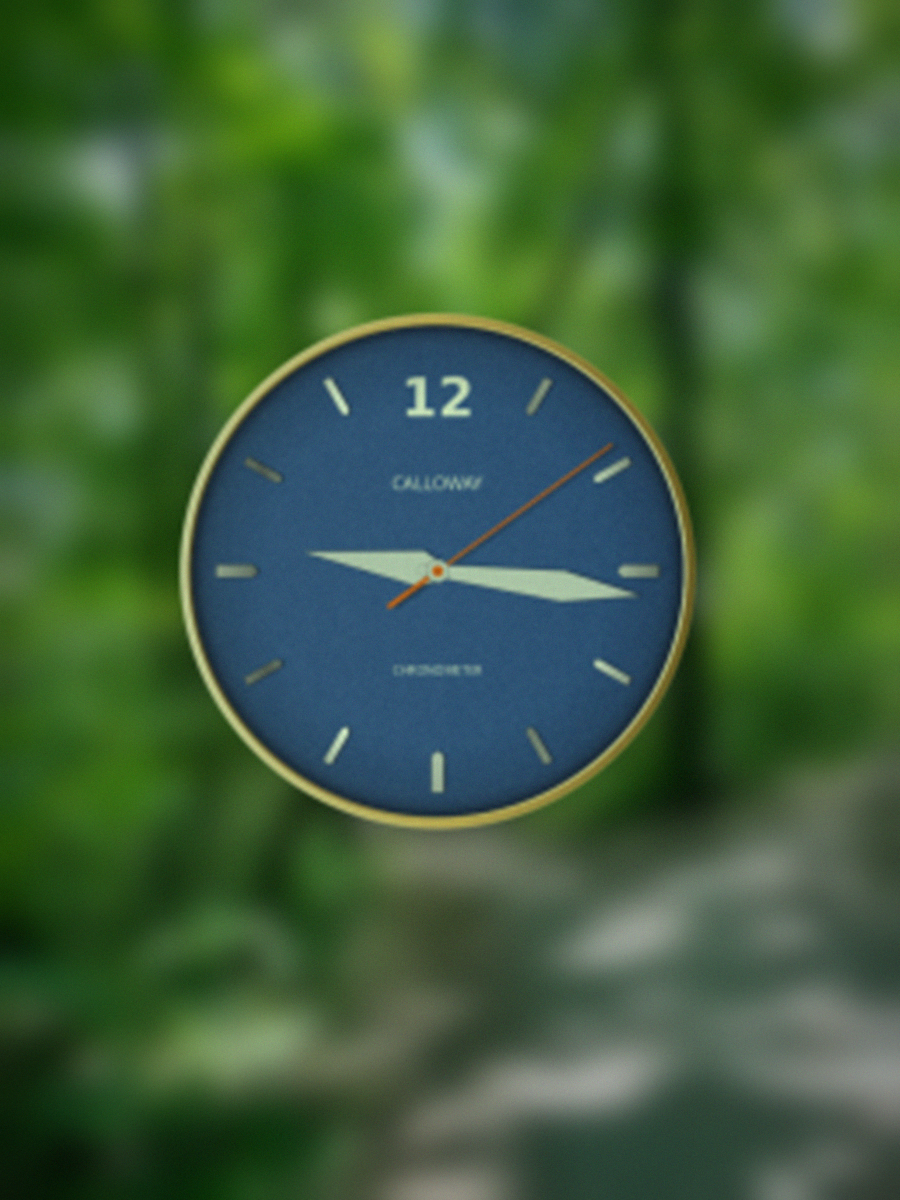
9:16:09
